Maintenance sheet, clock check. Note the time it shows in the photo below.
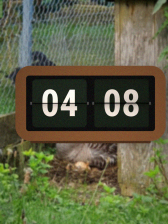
4:08
